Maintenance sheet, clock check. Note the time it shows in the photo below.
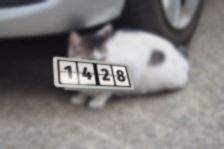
14:28
